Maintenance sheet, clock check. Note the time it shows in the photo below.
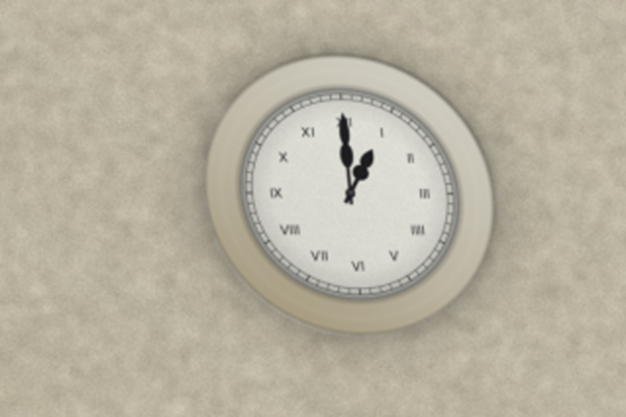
1:00
